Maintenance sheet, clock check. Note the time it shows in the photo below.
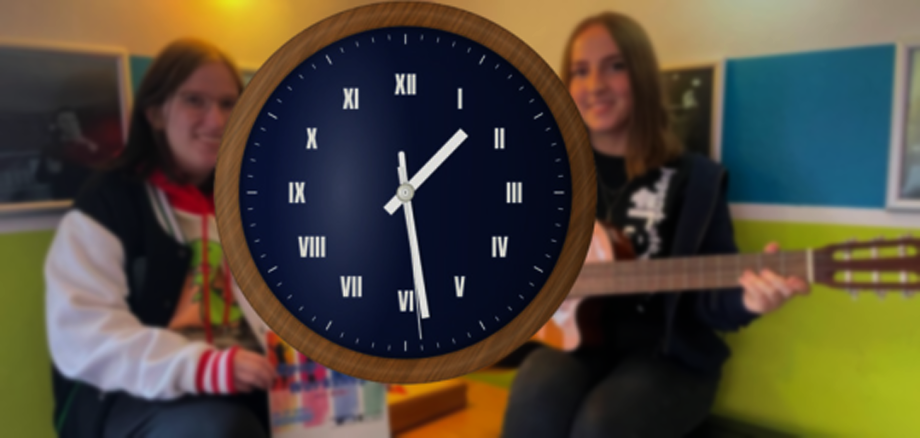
1:28:29
